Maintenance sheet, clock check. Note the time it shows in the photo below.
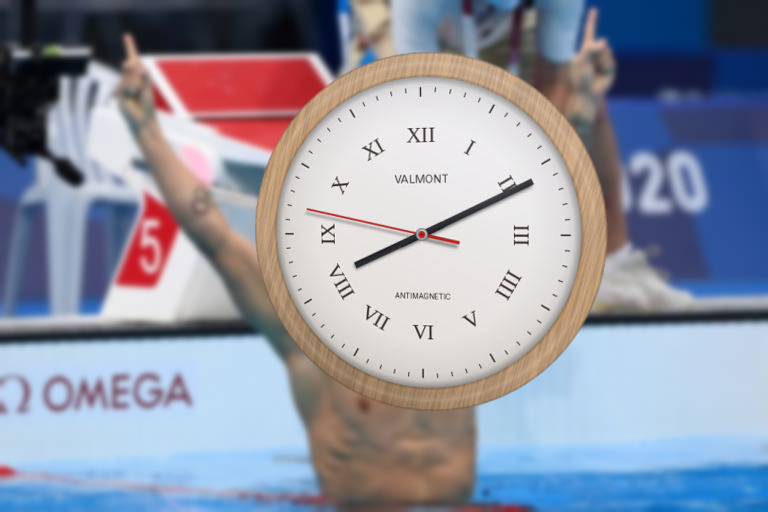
8:10:47
